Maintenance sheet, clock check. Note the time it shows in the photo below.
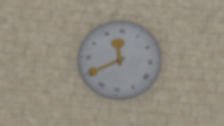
11:40
